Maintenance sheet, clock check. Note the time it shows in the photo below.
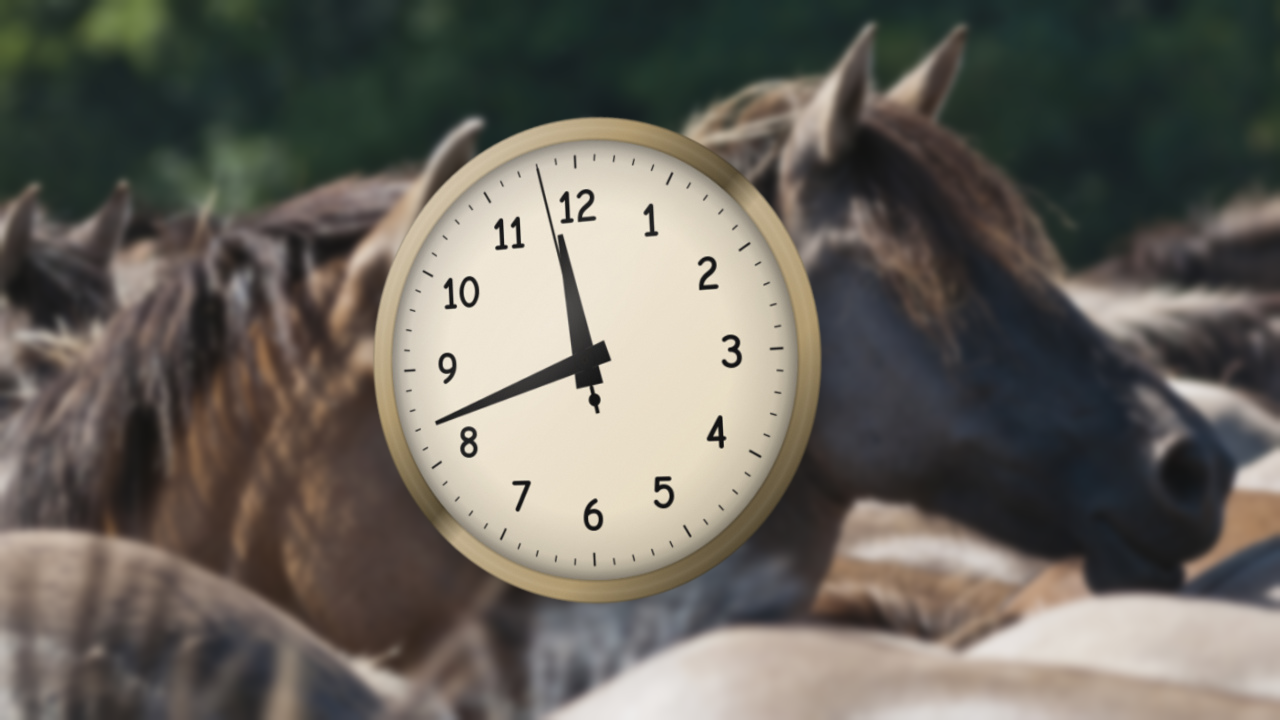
11:41:58
